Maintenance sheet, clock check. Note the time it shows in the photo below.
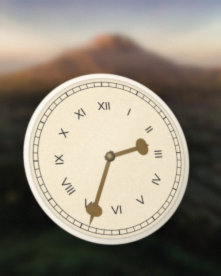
2:34
